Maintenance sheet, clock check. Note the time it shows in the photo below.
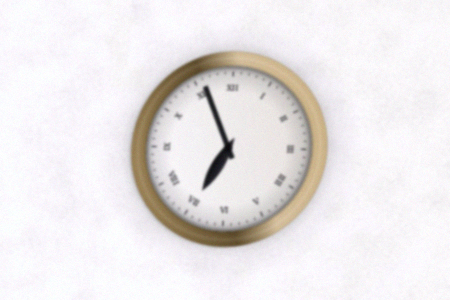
6:56
